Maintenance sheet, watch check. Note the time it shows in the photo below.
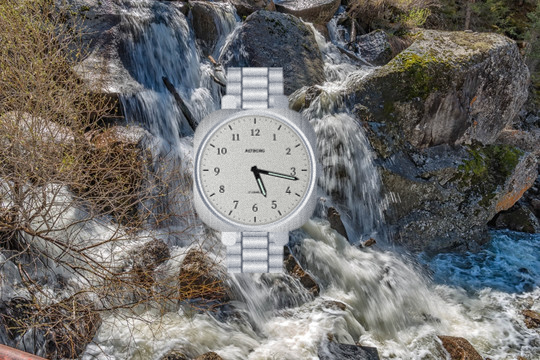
5:17
